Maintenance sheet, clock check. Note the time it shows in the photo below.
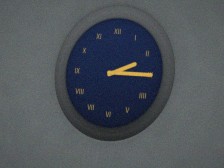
2:15
